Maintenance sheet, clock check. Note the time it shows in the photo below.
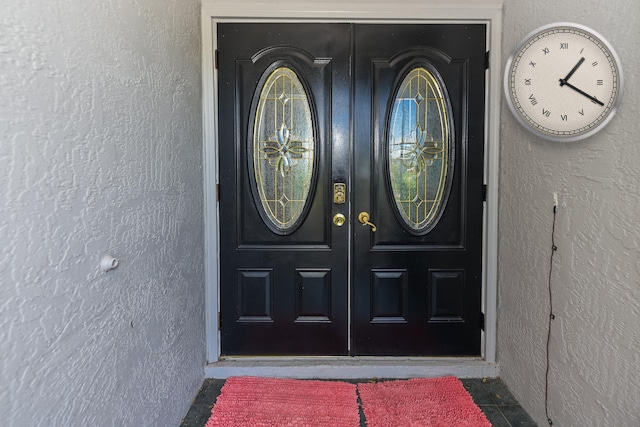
1:20
